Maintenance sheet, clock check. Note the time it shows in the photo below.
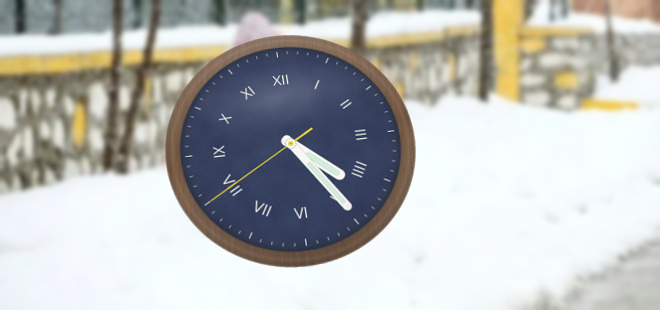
4:24:40
